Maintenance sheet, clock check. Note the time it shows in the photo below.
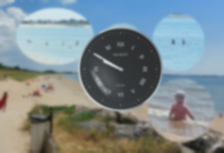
9:50
